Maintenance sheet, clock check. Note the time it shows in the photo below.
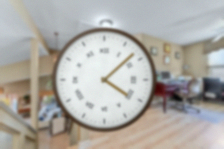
4:08
